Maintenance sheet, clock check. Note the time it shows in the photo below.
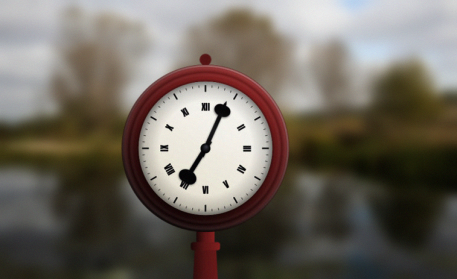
7:04
